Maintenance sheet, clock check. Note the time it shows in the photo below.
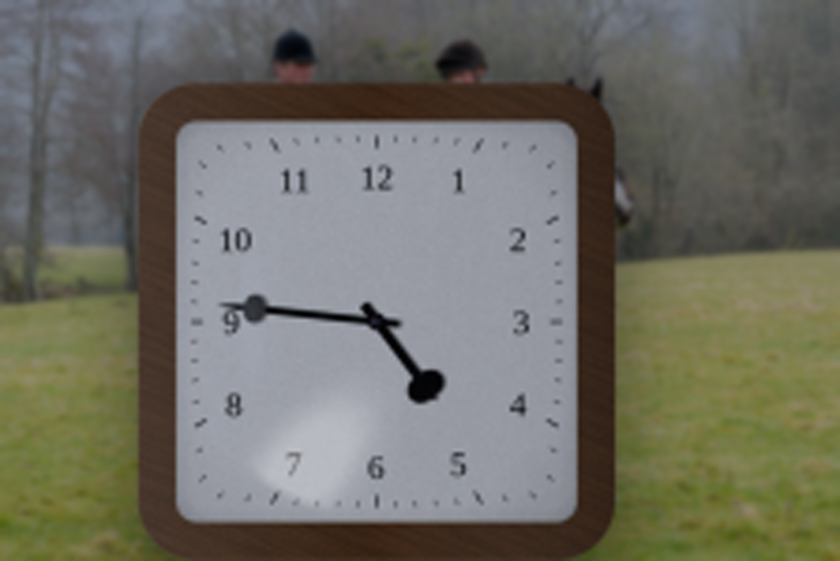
4:46
